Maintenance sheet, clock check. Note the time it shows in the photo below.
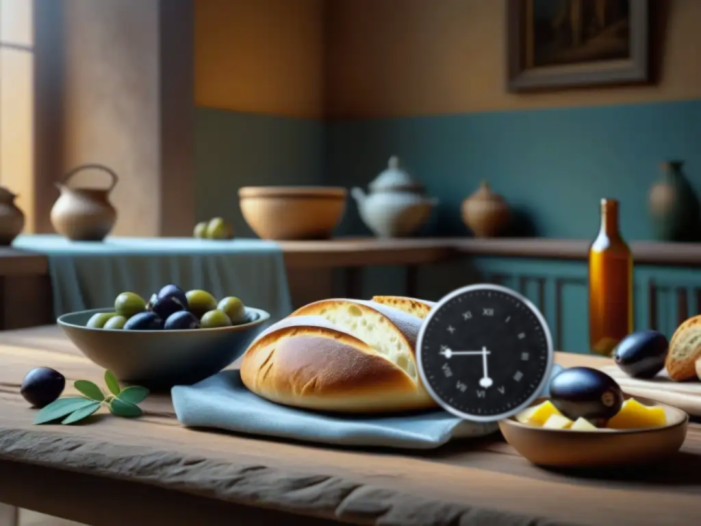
5:44
